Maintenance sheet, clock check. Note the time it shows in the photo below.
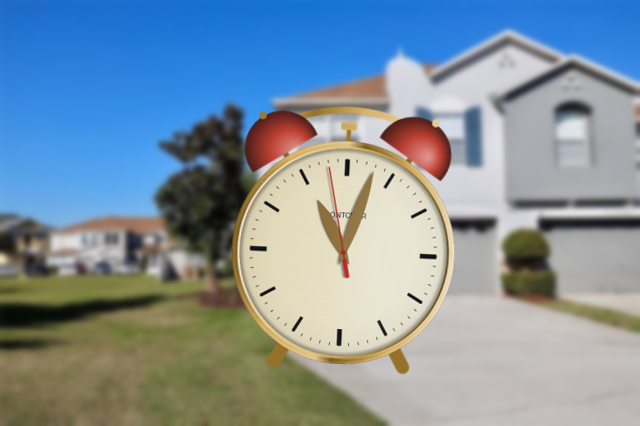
11:02:58
